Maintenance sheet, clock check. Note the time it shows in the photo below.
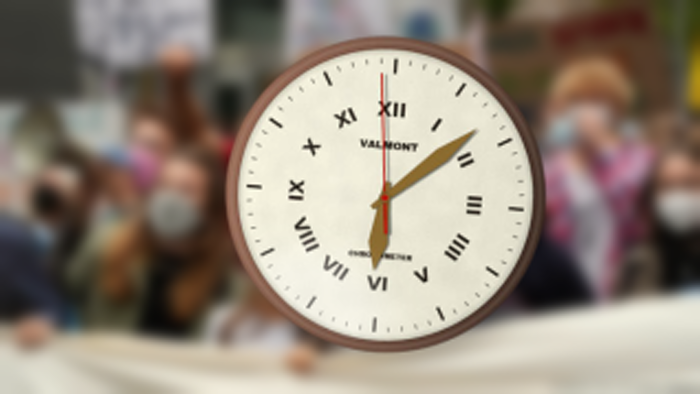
6:07:59
